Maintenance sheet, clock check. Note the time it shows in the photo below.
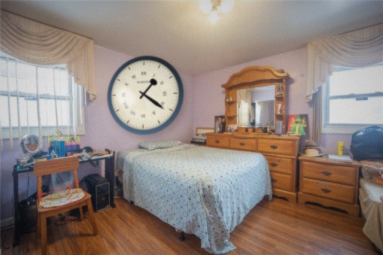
1:21
